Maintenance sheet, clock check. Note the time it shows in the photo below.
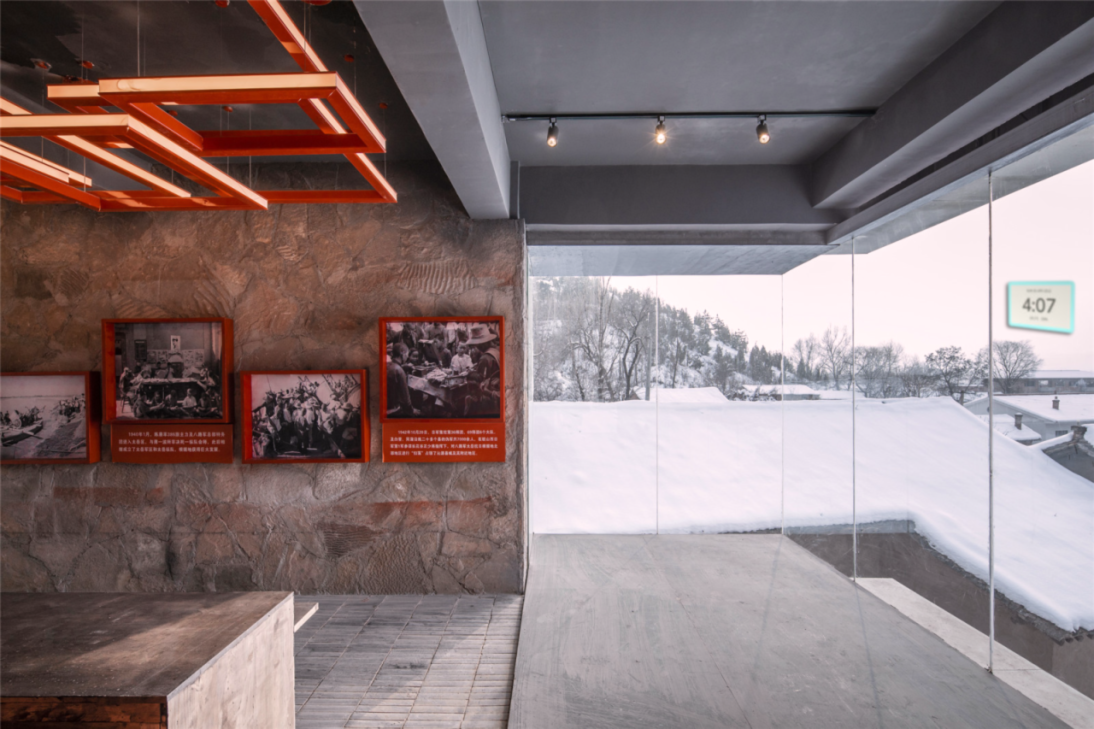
4:07
